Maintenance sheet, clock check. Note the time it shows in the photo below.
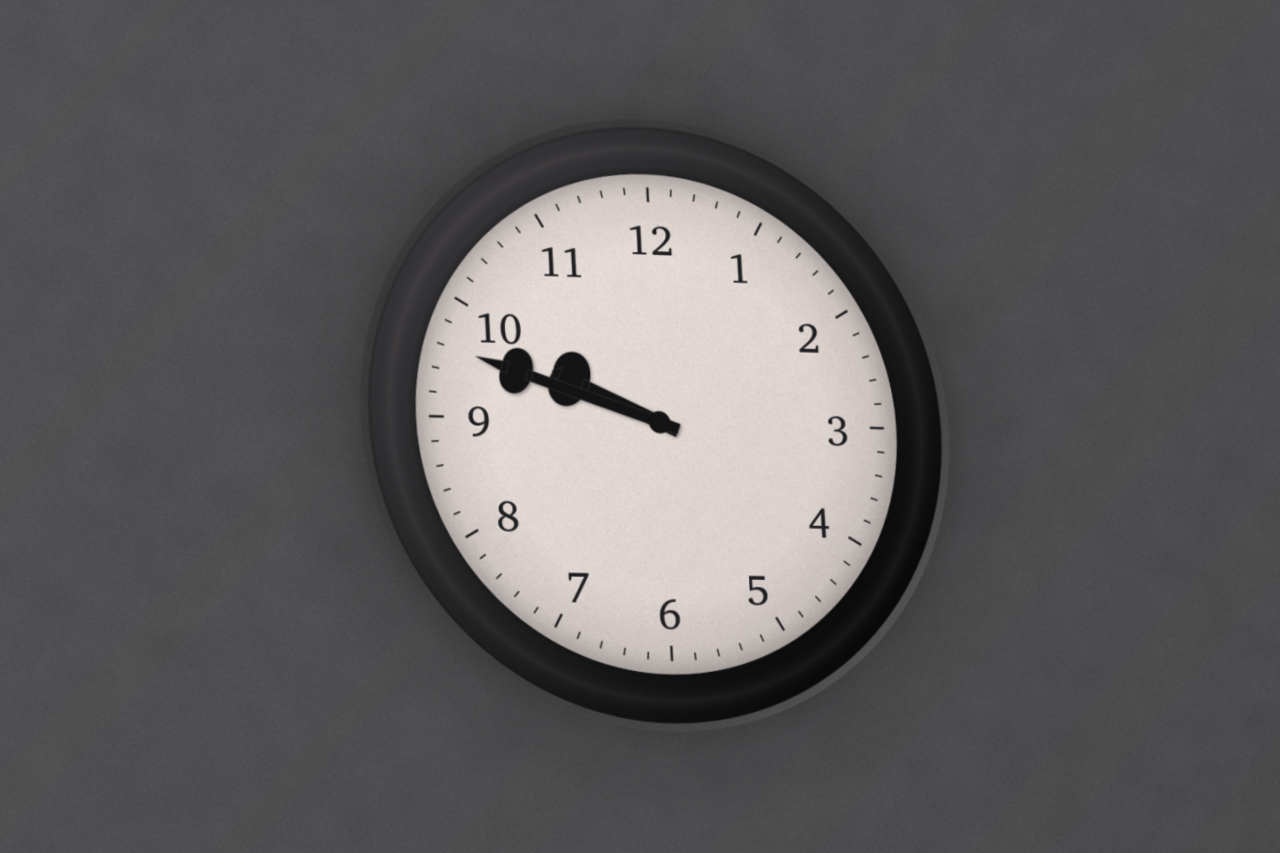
9:48
